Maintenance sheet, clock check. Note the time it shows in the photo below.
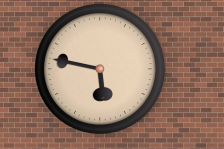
5:47
